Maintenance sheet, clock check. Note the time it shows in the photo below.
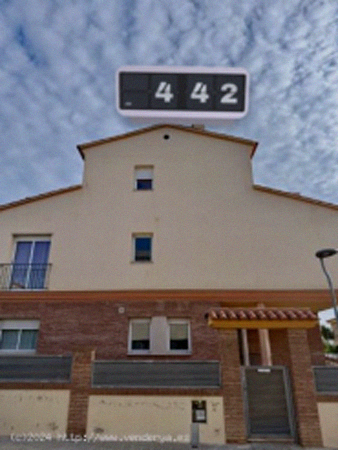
4:42
